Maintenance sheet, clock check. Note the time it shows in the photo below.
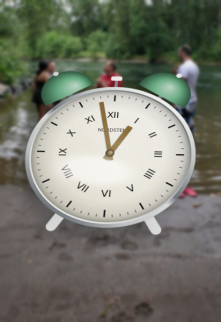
12:58
